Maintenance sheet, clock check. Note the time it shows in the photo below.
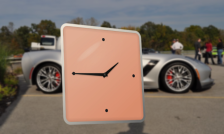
1:45
